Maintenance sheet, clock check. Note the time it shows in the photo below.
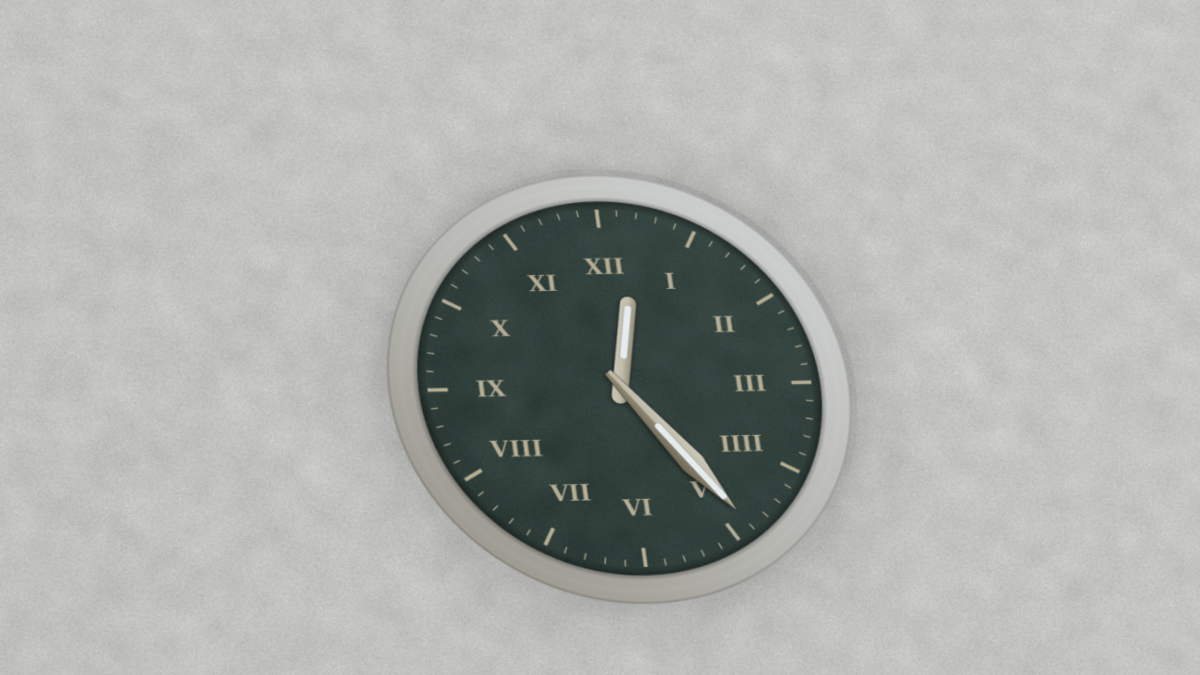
12:24
